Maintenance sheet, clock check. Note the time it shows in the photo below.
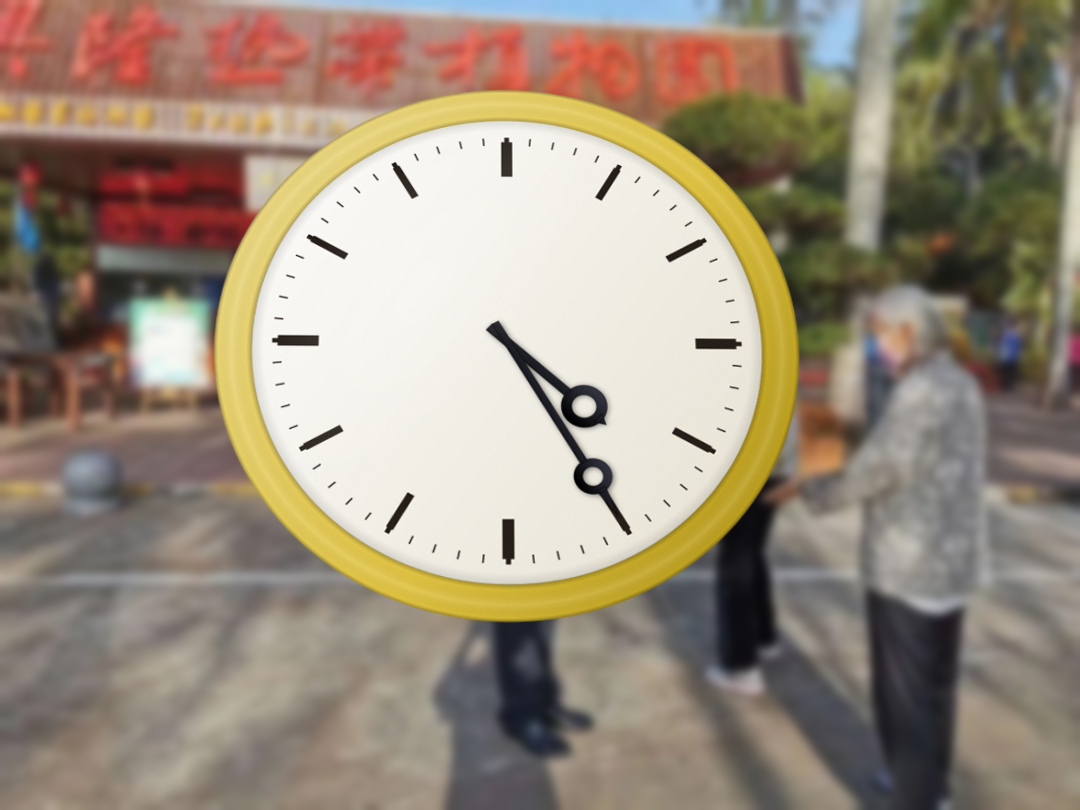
4:25
